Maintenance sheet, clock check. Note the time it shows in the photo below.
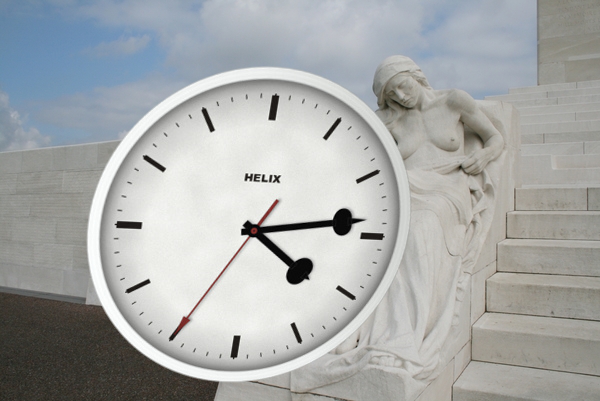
4:13:35
